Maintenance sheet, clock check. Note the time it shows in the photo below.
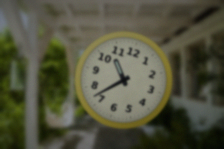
10:37
